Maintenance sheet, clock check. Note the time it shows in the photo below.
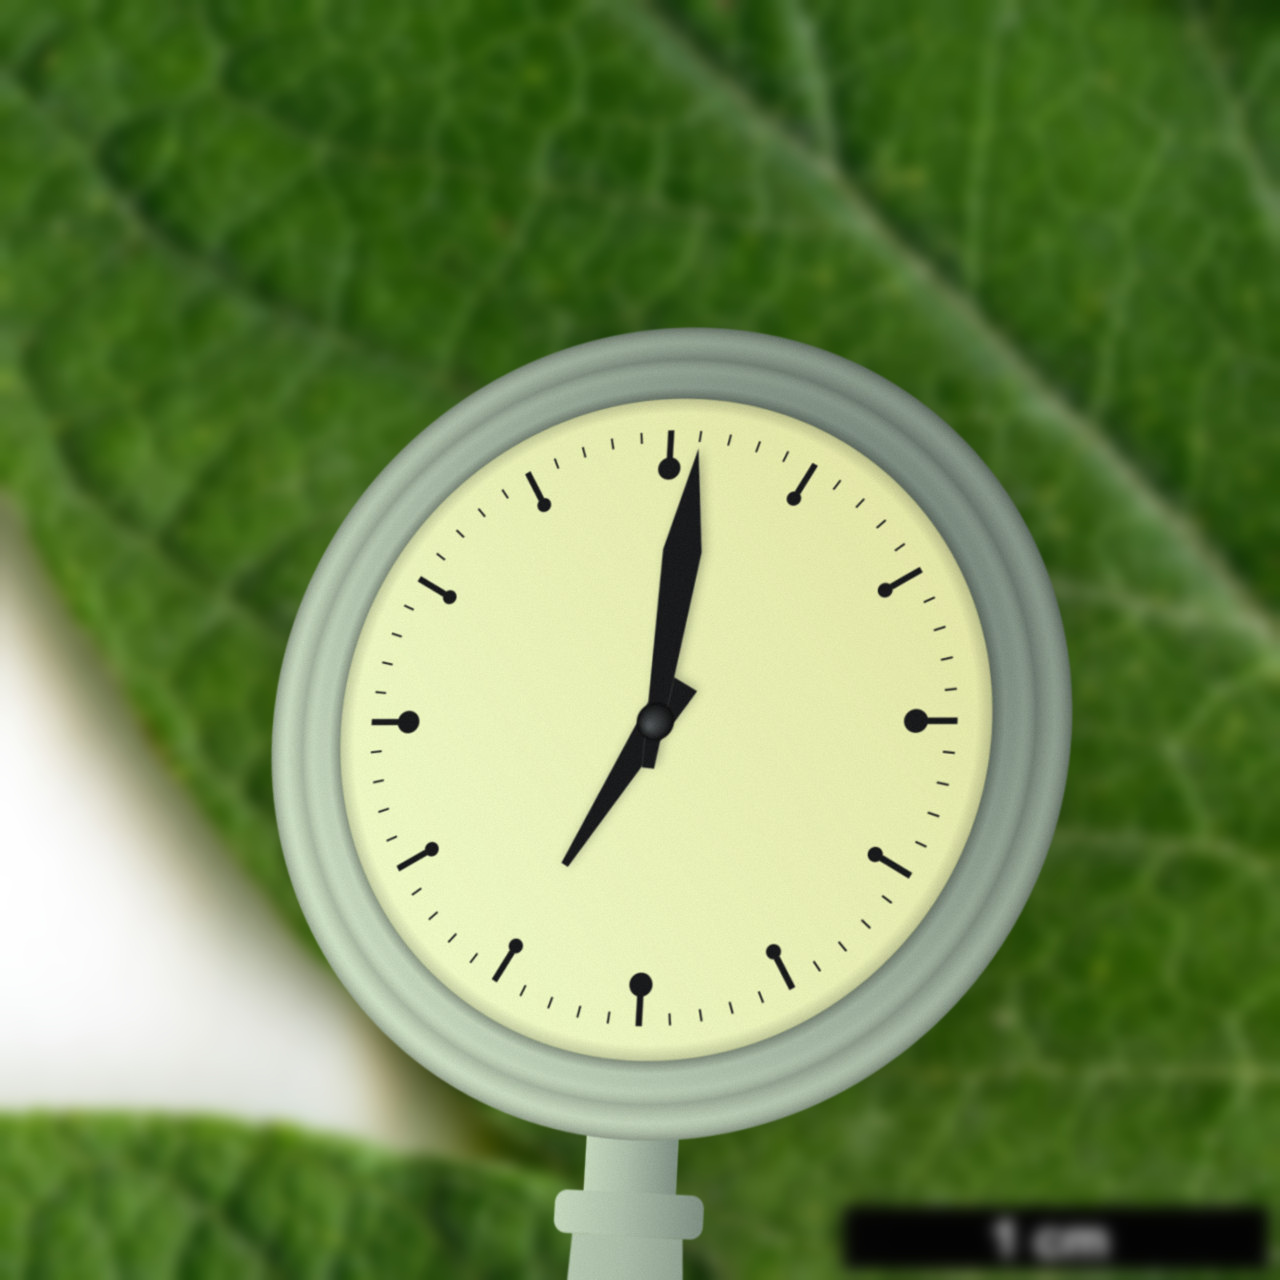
7:01
